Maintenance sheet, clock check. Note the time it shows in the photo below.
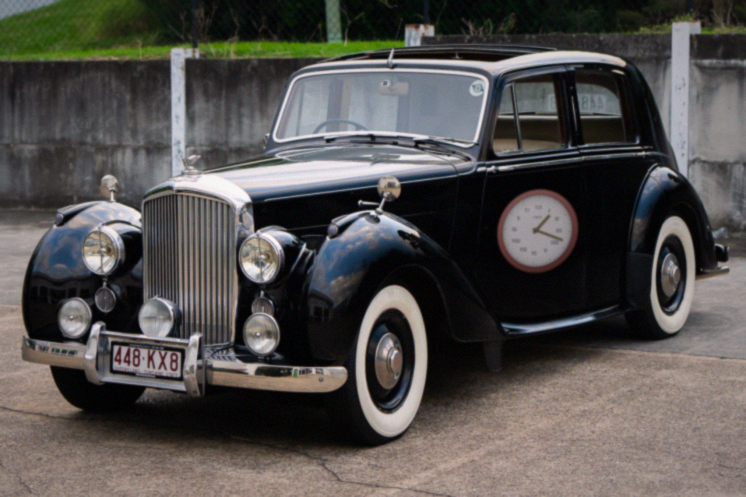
1:18
